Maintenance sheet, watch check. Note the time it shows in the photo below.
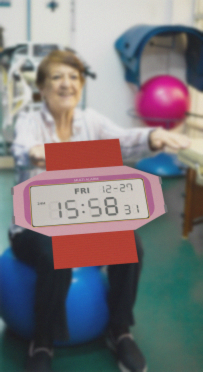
15:58:31
